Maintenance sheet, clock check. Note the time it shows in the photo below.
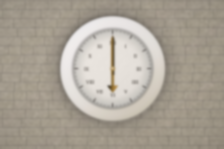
6:00
